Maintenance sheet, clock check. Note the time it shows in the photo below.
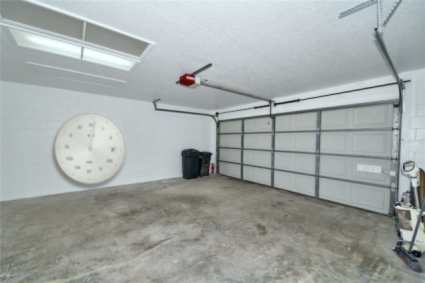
12:01
